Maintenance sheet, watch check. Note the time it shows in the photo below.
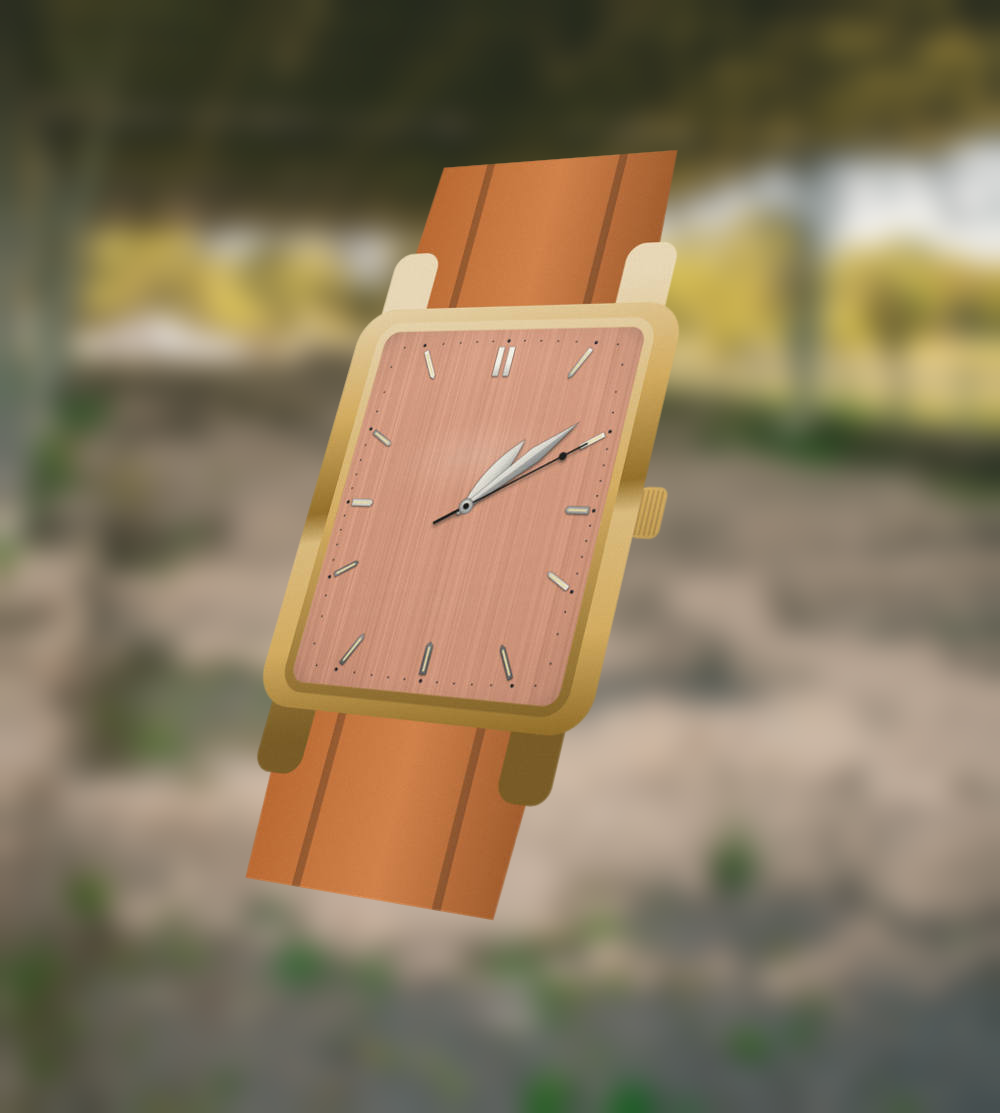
1:08:10
